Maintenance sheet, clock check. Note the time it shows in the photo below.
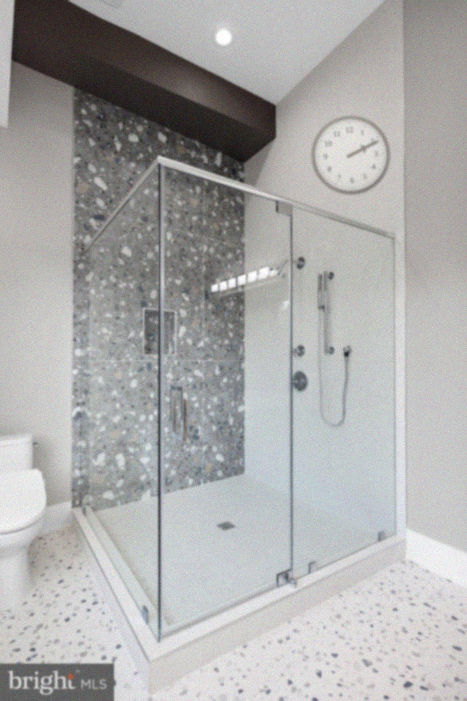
2:11
